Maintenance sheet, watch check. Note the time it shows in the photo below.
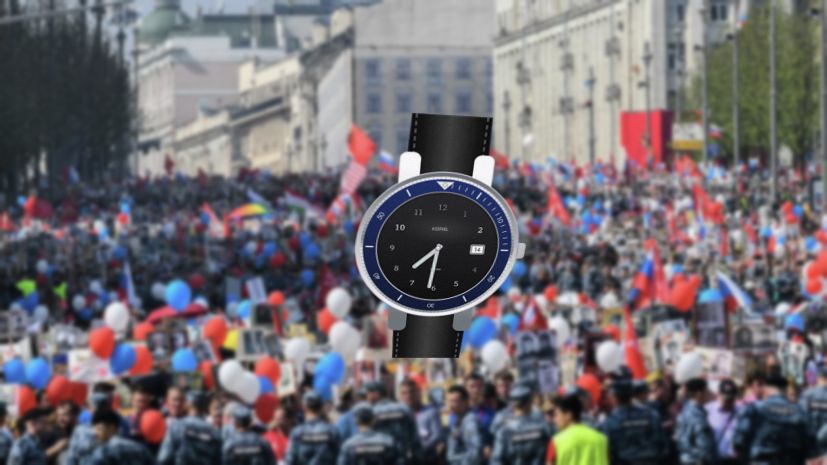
7:31
